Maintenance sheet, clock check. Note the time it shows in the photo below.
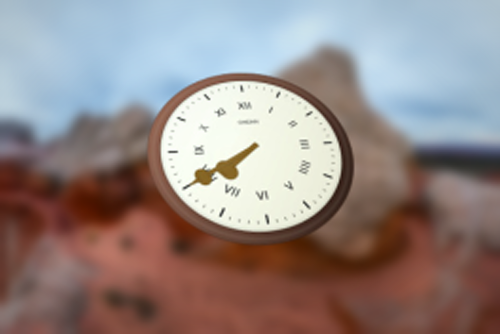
7:40
